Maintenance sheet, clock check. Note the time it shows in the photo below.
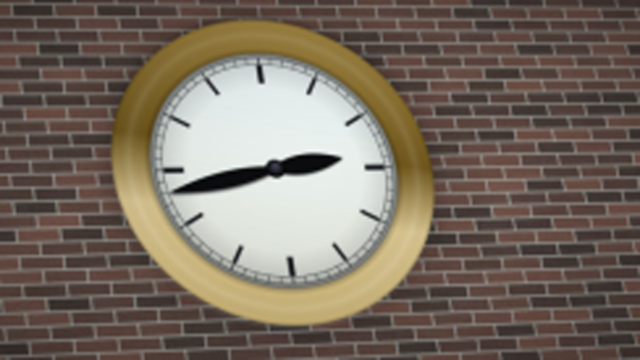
2:43
